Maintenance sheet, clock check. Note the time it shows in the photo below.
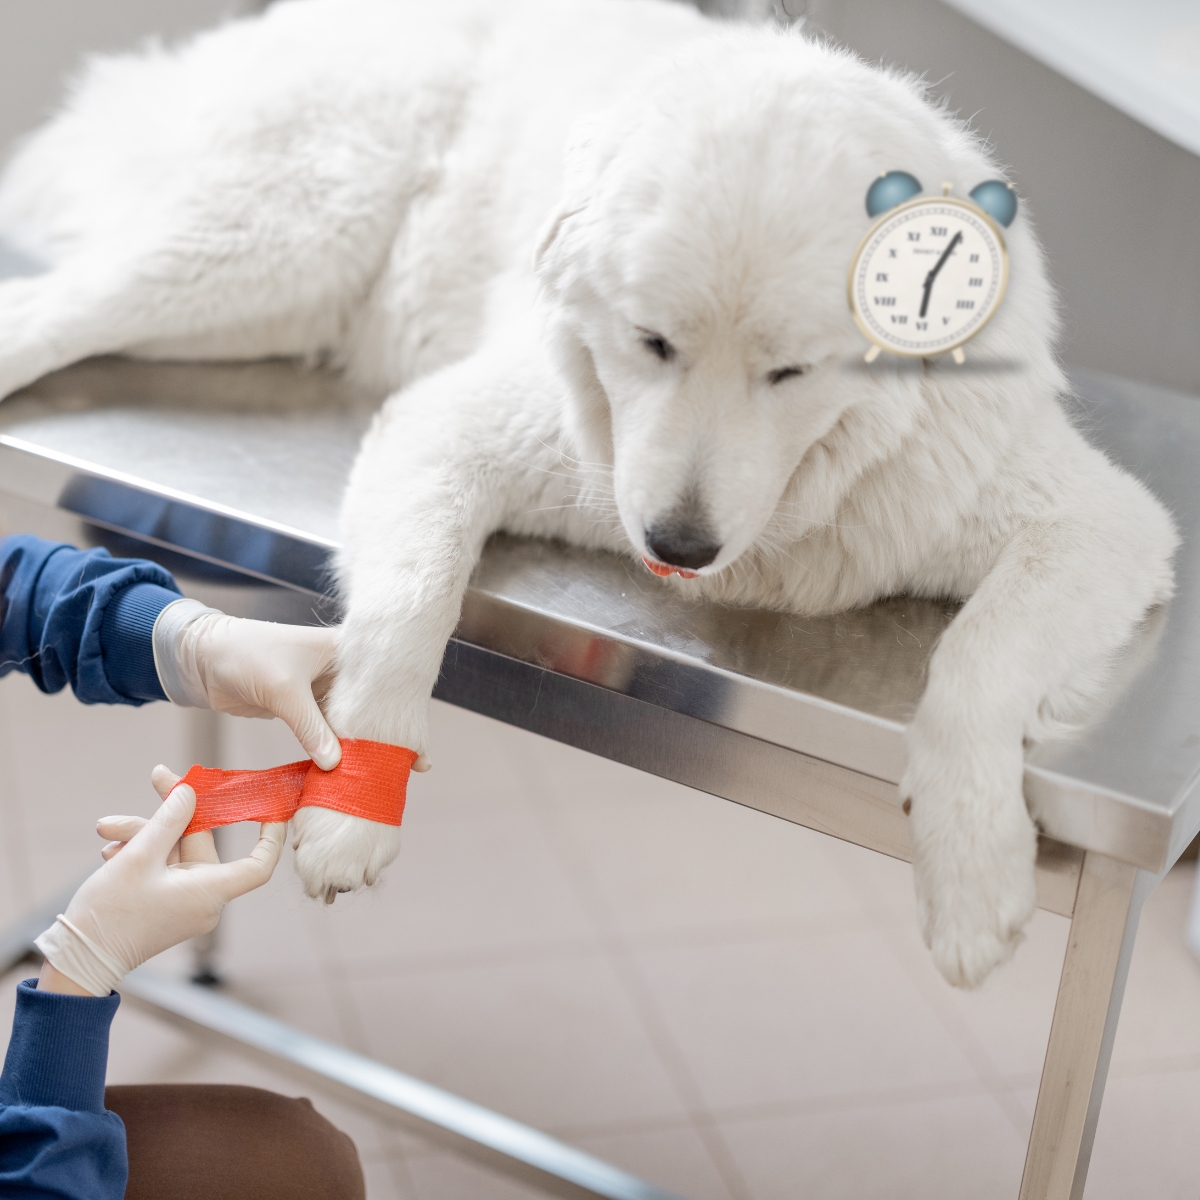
6:04
